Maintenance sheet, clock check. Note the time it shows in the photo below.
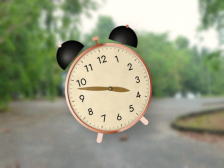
3:48
